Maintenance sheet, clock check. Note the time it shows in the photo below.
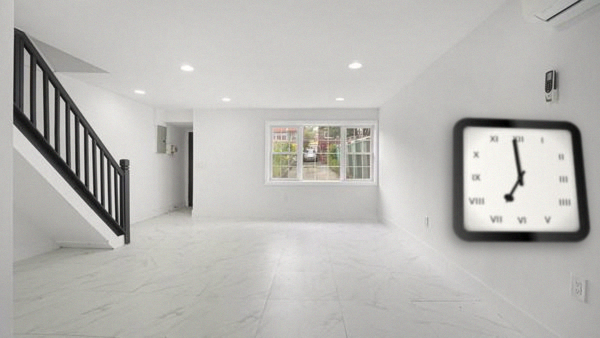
6:59
